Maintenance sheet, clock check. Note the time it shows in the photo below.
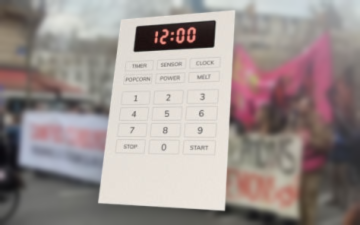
12:00
